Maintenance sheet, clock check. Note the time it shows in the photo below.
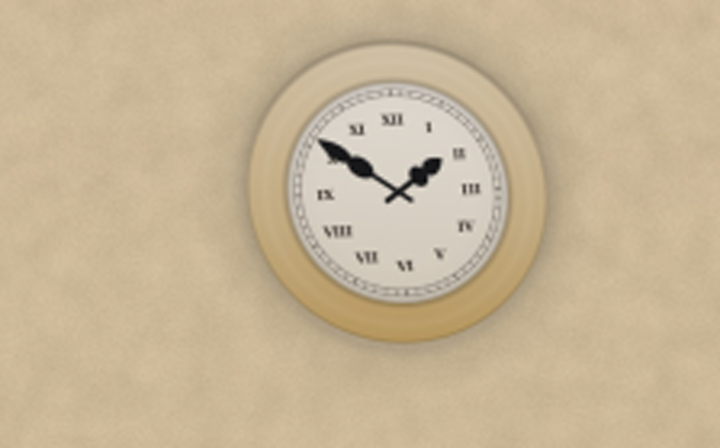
1:51
